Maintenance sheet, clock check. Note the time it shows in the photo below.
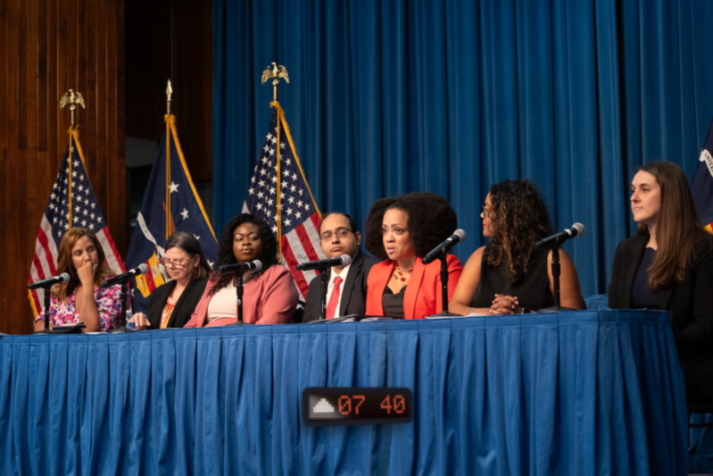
7:40
